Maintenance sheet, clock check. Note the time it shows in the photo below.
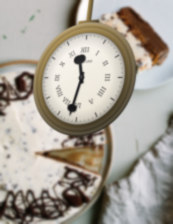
11:32
